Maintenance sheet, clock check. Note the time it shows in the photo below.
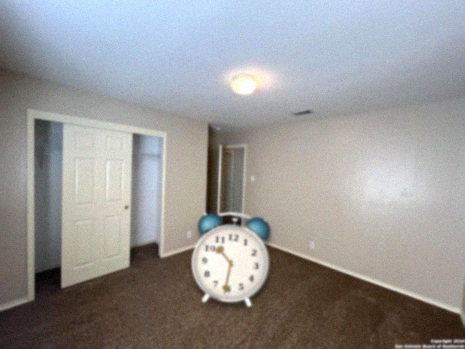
10:31
